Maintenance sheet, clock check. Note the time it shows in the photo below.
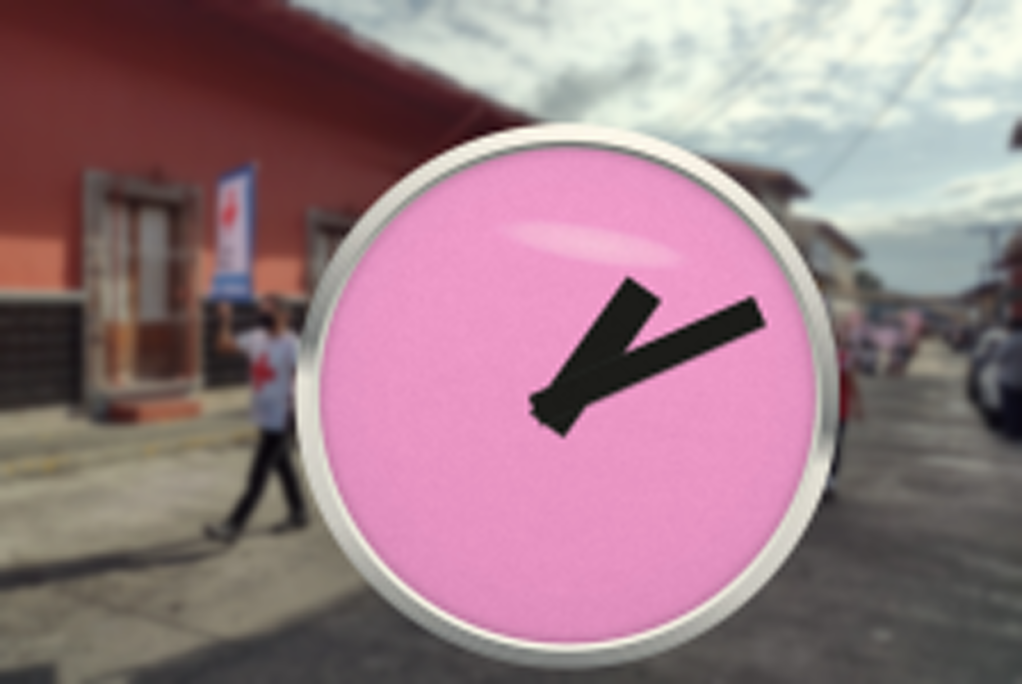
1:11
